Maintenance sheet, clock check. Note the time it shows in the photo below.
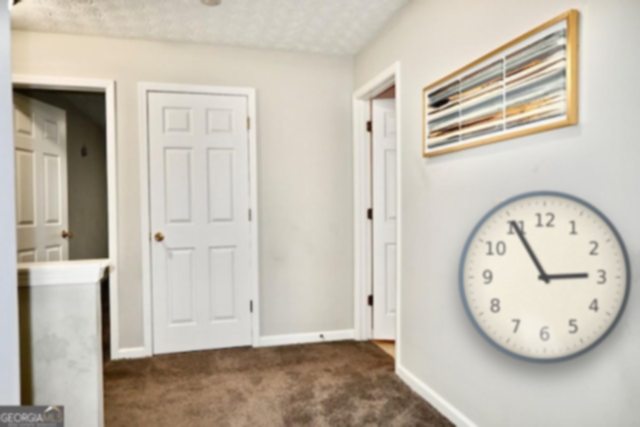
2:55
